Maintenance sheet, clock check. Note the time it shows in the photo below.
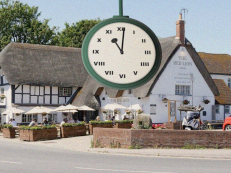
11:01
